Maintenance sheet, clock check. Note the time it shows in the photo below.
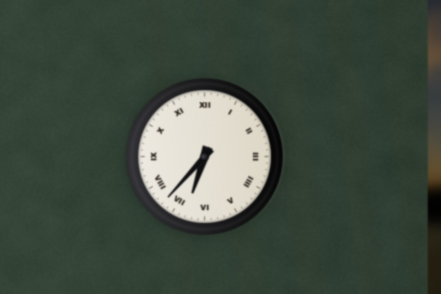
6:37
